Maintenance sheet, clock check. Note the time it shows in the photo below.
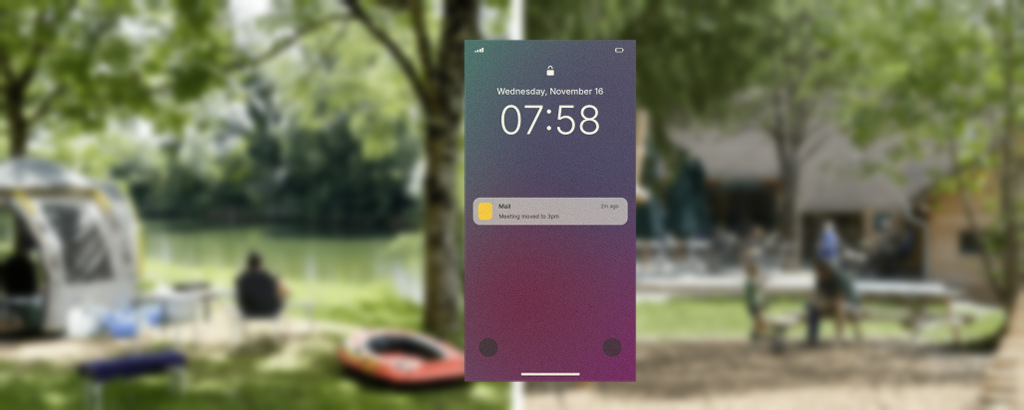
7:58
